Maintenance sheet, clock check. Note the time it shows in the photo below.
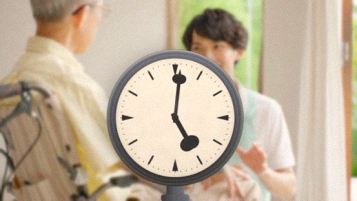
5:01
